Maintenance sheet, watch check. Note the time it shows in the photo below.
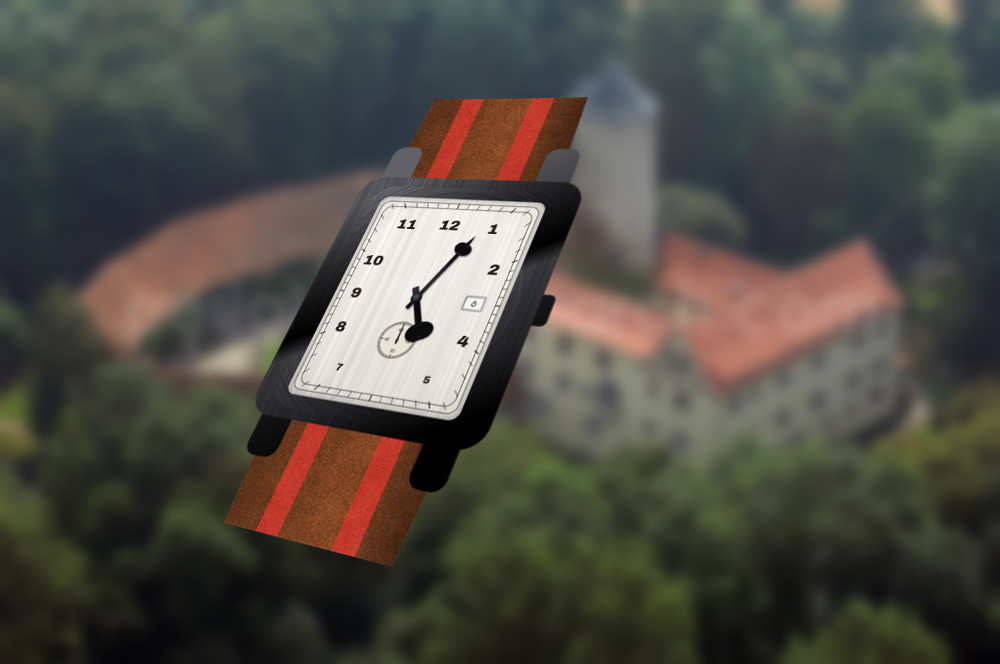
5:04
